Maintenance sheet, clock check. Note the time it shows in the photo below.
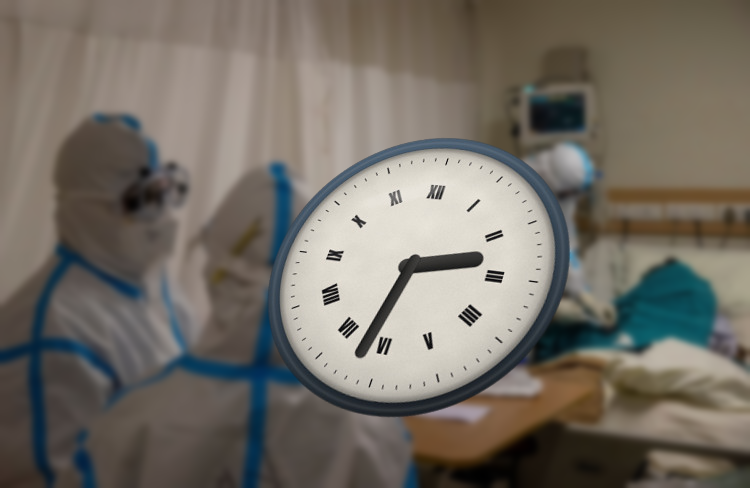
2:32
